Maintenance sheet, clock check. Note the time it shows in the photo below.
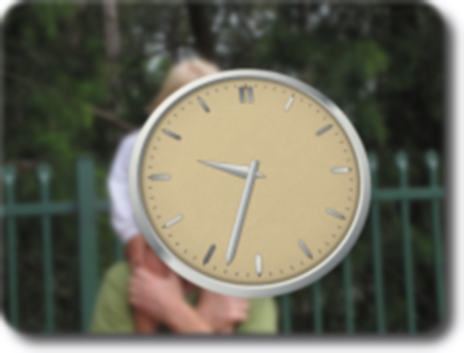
9:33
